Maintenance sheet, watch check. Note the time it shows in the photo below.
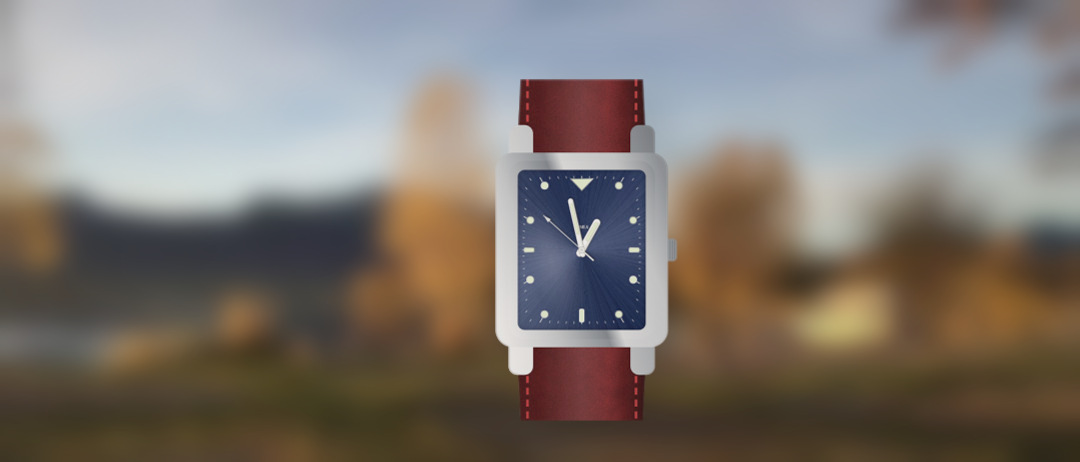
12:57:52
